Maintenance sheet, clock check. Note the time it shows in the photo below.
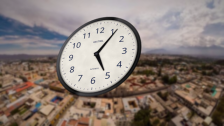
5:06
